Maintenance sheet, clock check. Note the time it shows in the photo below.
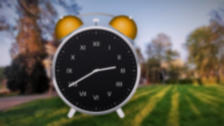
2:40
